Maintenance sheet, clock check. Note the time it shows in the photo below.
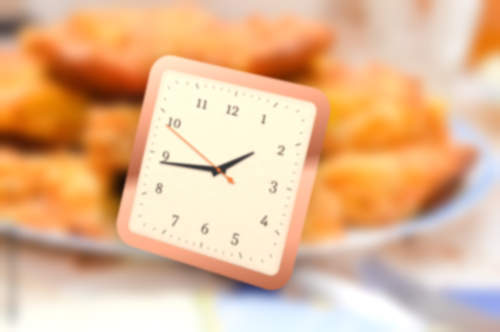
1:43:49
